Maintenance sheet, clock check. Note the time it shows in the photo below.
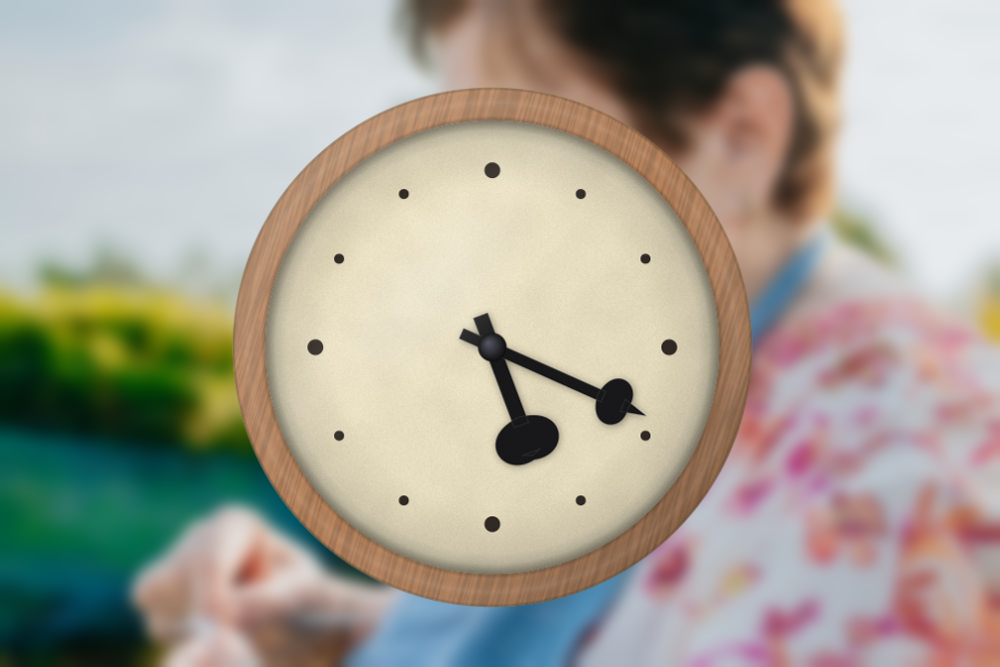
5:19
